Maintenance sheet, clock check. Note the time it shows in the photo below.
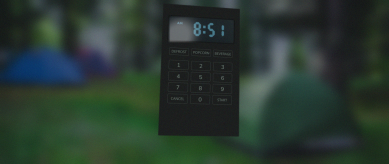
8:51
